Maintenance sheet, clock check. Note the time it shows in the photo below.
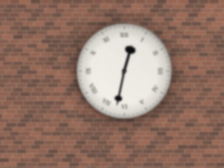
12:32
